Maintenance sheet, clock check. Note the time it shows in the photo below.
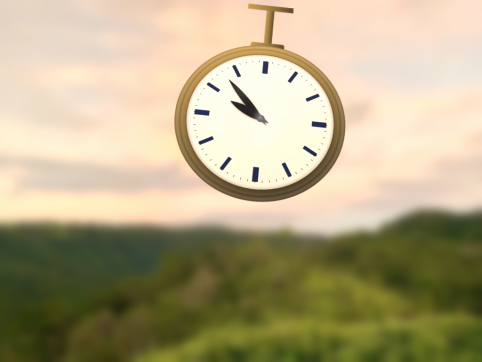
9:53
